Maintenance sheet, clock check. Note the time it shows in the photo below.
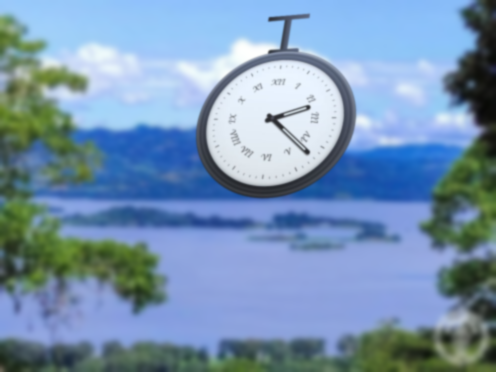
2:22
